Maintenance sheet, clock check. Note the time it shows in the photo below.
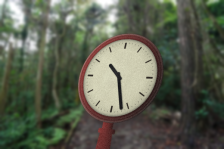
10:27
